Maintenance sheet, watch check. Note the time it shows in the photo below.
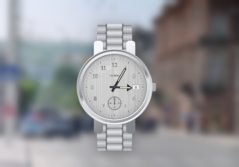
3:05
